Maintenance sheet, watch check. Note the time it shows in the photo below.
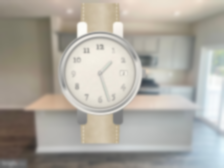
1:27
